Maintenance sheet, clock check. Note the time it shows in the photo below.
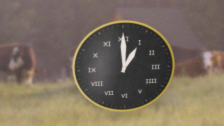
1:00
